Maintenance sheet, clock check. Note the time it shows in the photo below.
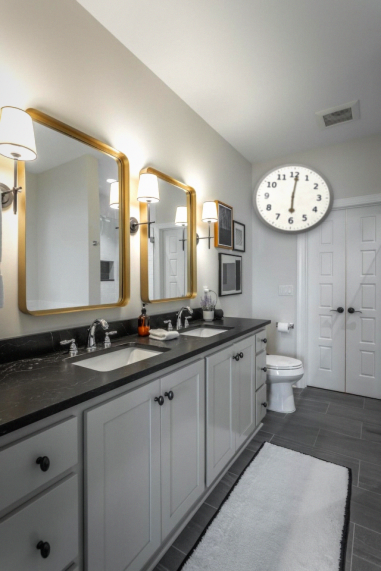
6:01
